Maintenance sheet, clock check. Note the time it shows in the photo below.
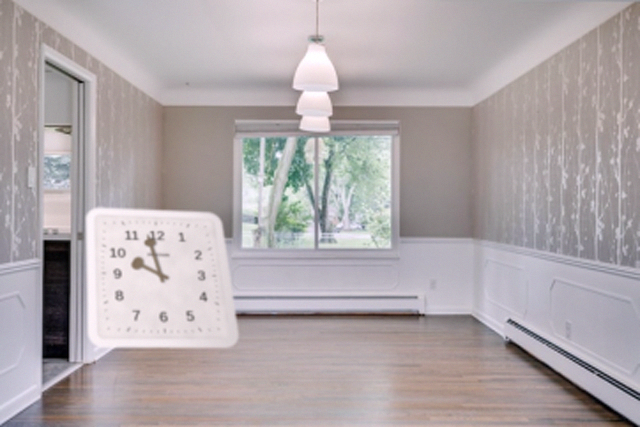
9:58
